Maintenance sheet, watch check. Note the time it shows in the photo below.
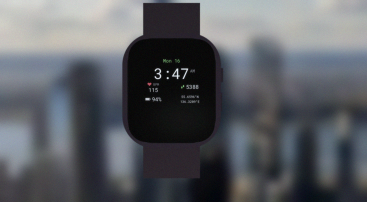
3:47
